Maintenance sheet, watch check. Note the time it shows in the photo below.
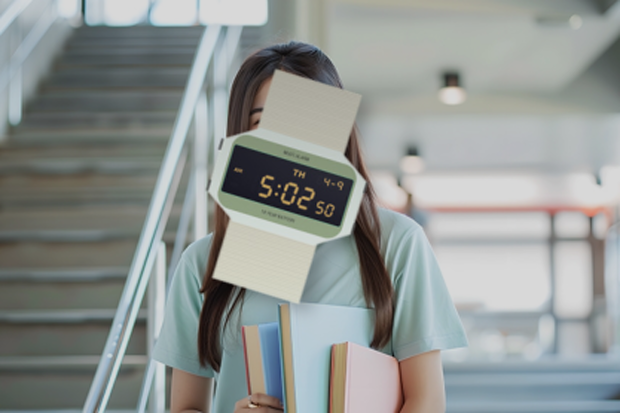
5:02:50
